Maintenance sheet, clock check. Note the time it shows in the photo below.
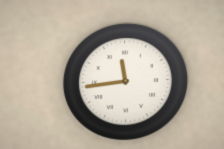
11:44
